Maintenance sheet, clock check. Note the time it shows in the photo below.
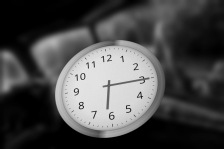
6:15
